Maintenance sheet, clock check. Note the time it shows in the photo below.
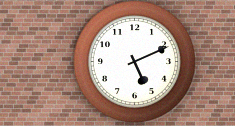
5:11
